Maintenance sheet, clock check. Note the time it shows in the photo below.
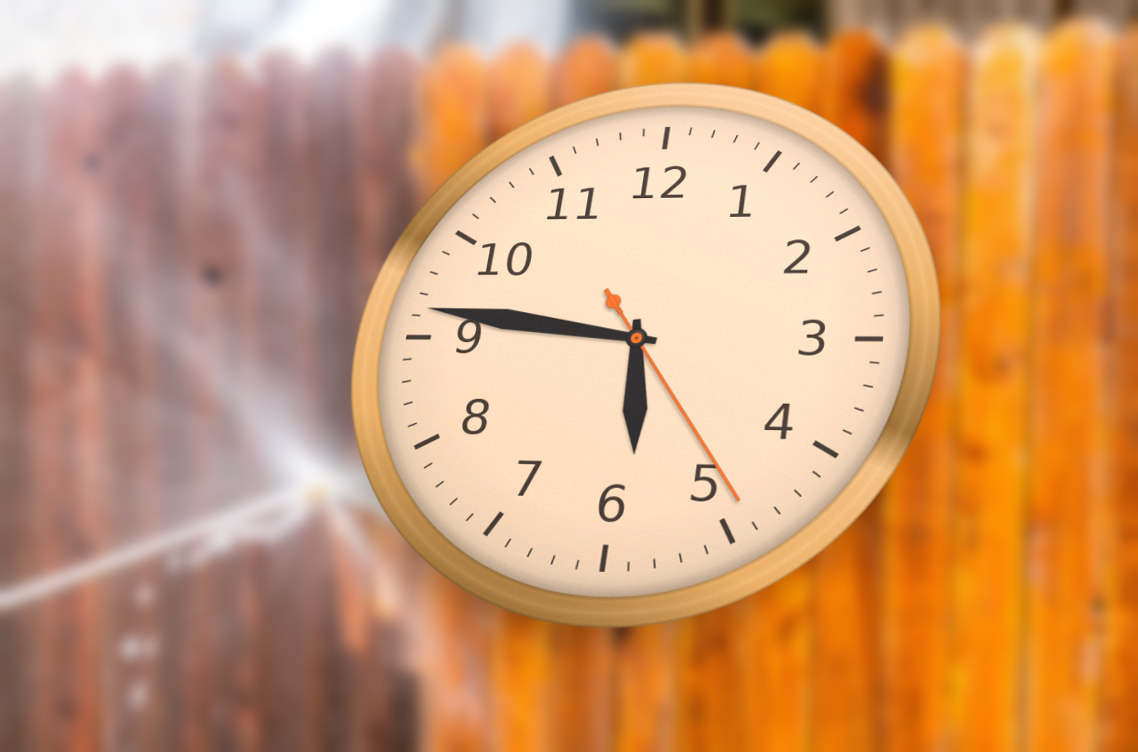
5:46:24
